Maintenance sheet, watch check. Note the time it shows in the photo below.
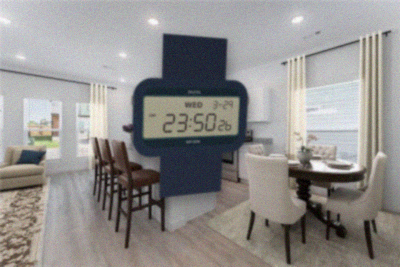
23:50:26
